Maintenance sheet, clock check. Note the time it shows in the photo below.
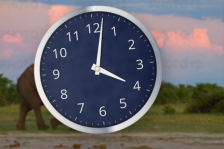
4:02
